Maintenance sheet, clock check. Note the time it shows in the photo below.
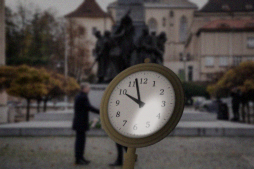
9:57
